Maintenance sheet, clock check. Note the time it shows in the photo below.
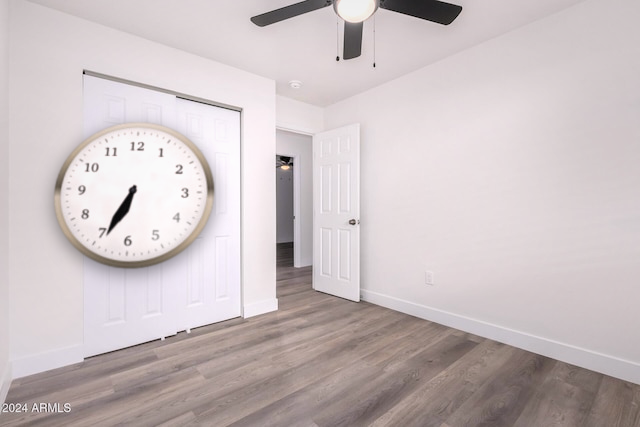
6:34
